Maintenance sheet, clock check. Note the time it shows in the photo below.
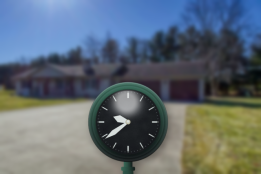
9:39
